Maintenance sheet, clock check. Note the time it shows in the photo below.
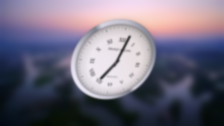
7:02
